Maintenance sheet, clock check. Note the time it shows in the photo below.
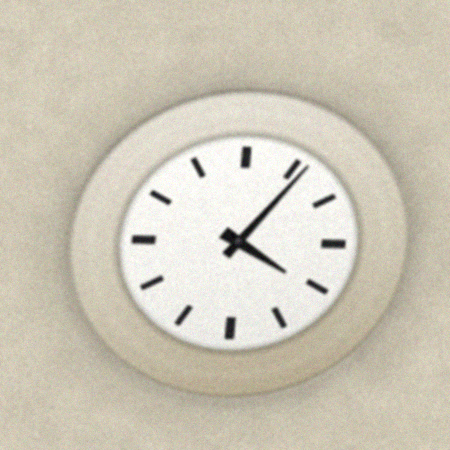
4:06
